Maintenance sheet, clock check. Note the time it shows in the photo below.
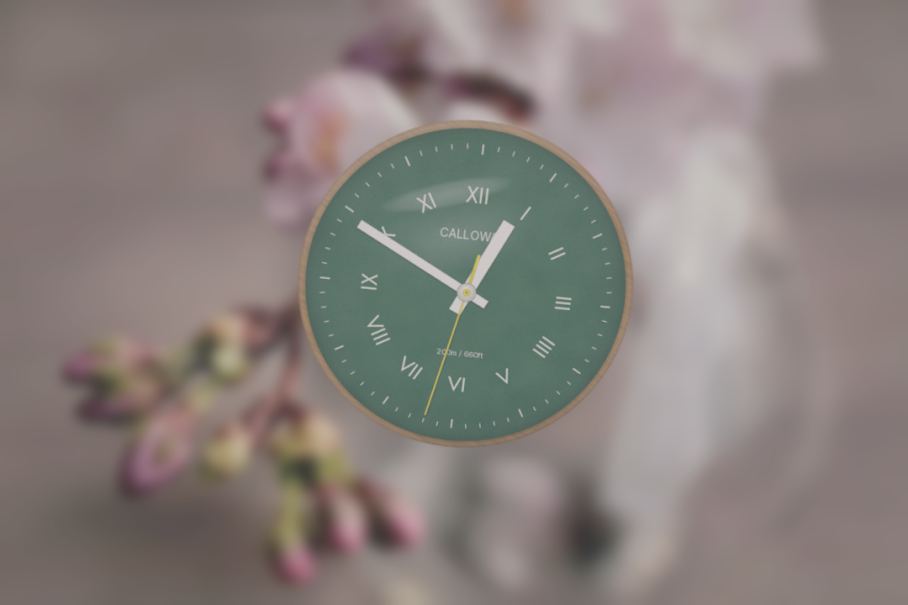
12:49:32
